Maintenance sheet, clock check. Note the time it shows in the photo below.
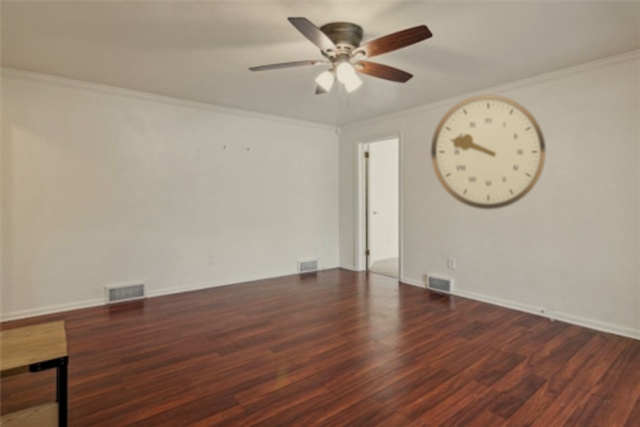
9:48
